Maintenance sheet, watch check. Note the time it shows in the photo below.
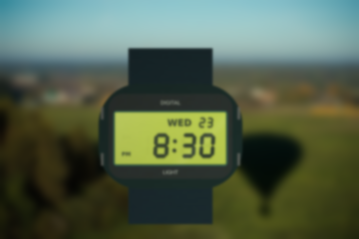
8:30
